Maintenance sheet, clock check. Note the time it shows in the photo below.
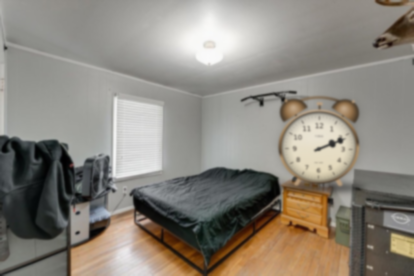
2:11
